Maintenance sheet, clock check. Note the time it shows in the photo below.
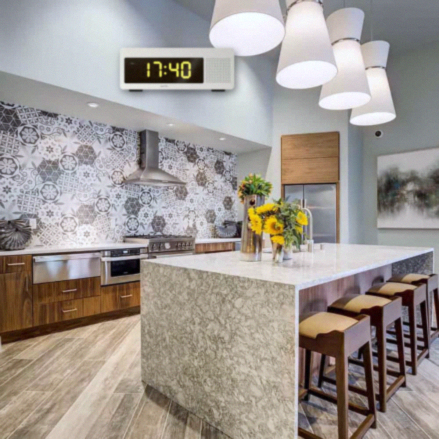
17:40
